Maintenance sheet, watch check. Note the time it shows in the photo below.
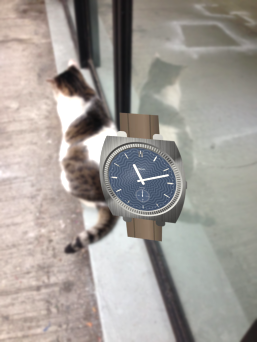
11:12
